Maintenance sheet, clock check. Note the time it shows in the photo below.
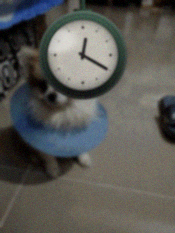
12:20
